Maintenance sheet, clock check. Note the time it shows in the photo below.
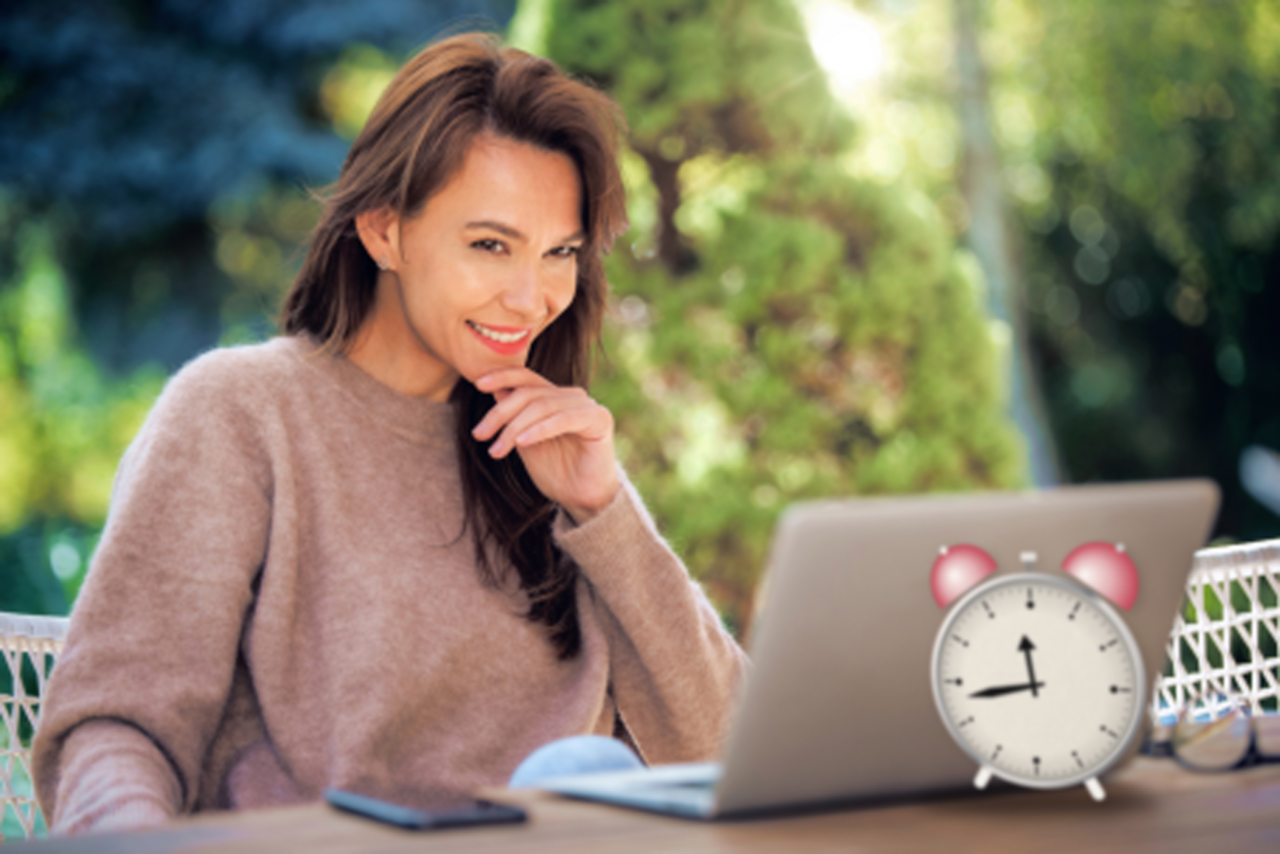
11:43
